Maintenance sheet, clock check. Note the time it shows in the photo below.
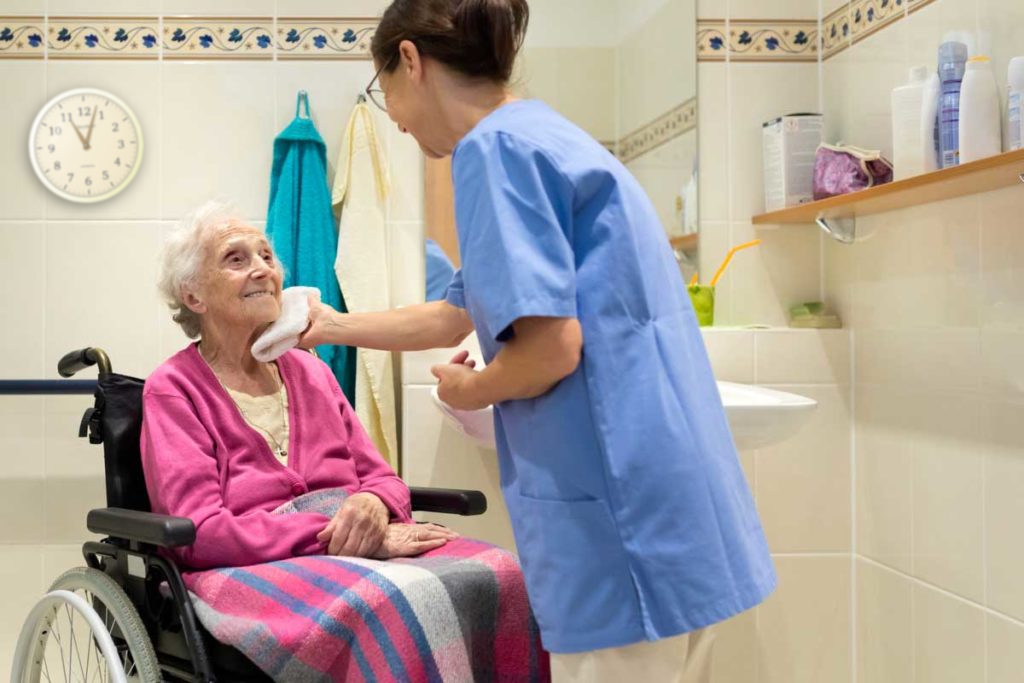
11:03
